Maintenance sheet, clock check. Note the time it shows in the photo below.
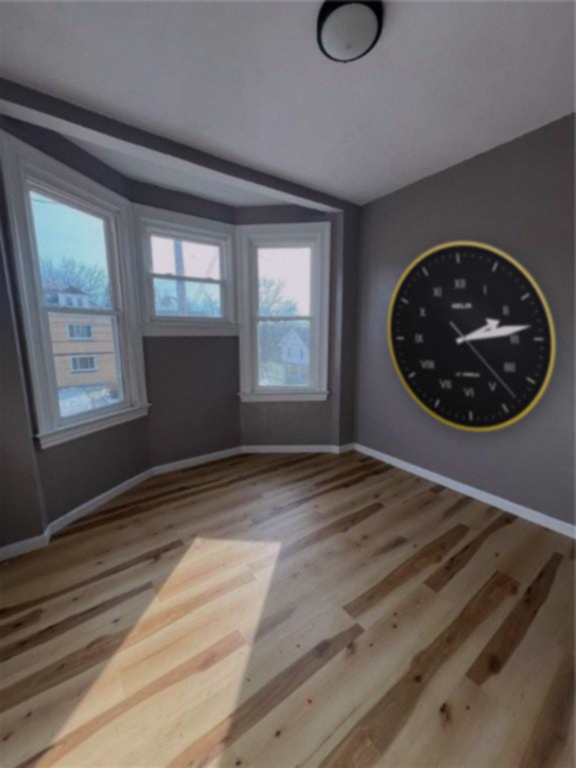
2:13:23
